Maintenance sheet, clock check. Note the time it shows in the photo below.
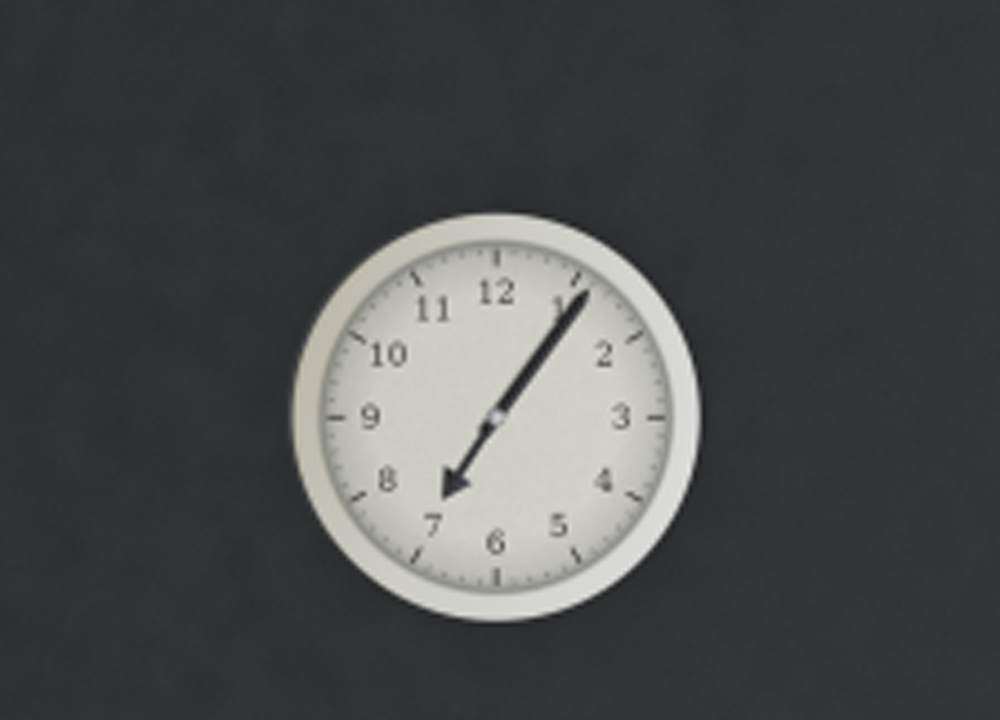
7:06
